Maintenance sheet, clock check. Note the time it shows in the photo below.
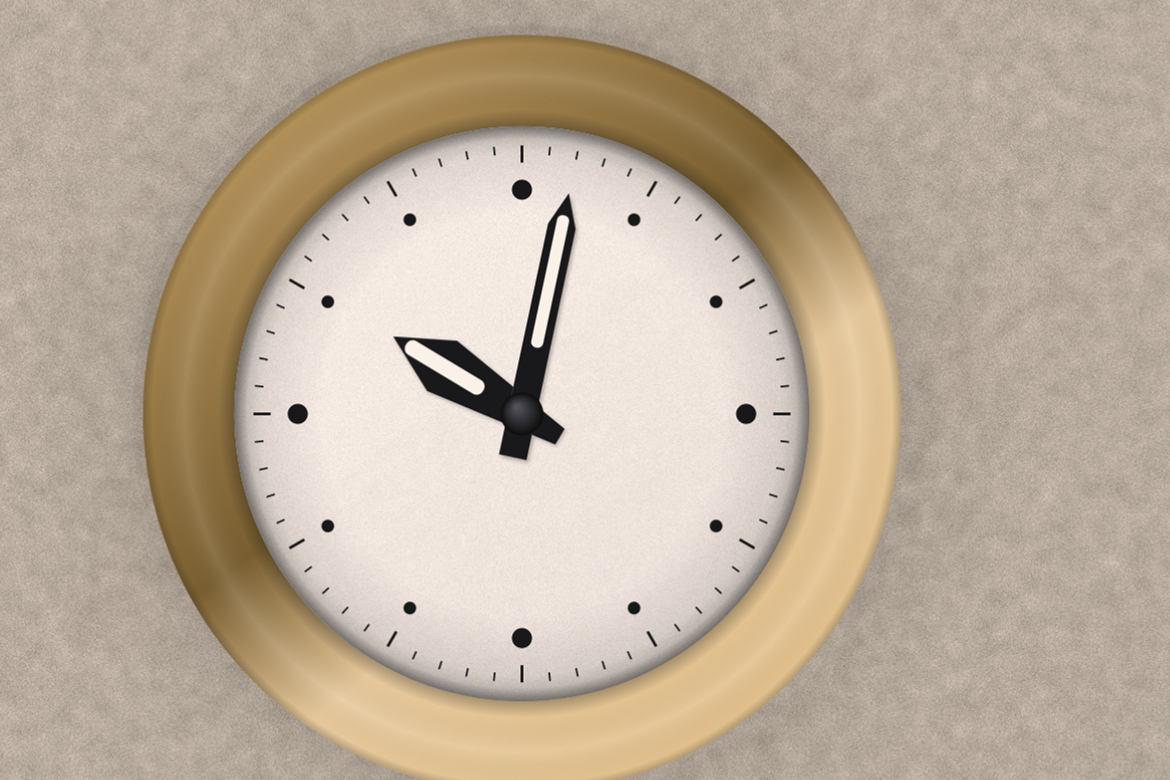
10:02
